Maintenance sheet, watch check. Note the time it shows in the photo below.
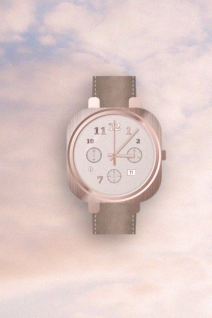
3:07
